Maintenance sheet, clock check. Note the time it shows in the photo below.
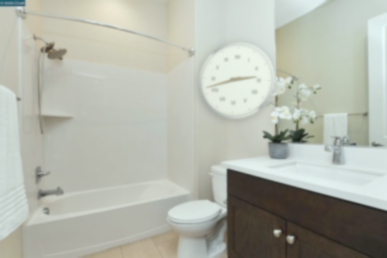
2:42
